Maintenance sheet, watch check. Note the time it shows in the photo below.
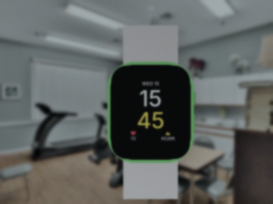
15:45
